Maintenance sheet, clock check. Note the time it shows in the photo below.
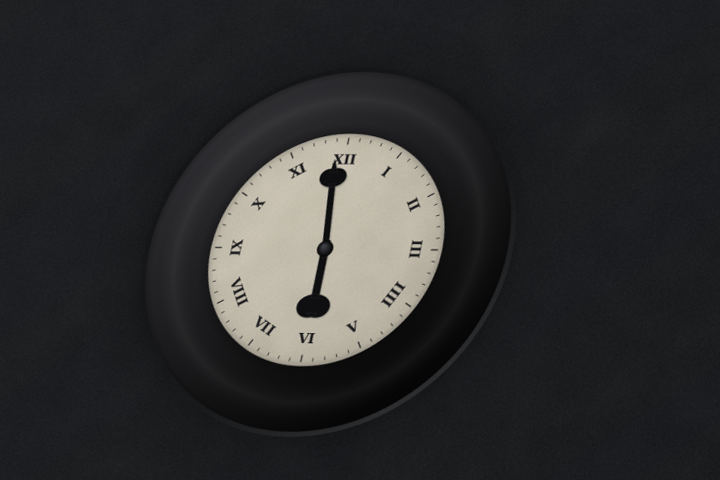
5:59
